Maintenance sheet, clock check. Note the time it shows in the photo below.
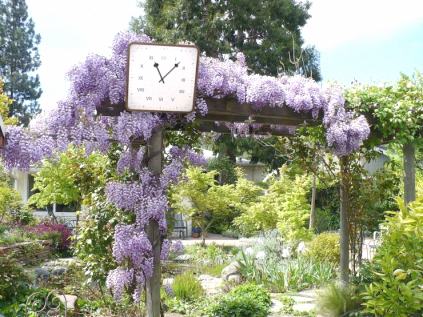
11:07
